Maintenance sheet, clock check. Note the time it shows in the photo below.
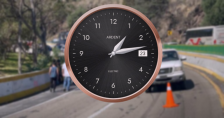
1:13
